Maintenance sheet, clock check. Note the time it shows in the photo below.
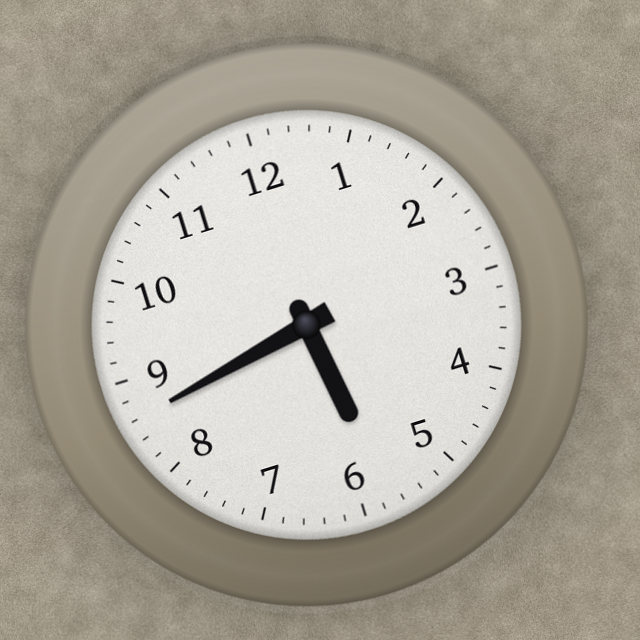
5:43
